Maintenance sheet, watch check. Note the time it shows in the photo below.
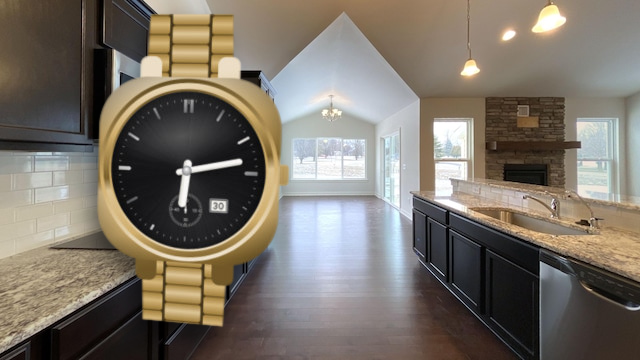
6:13
